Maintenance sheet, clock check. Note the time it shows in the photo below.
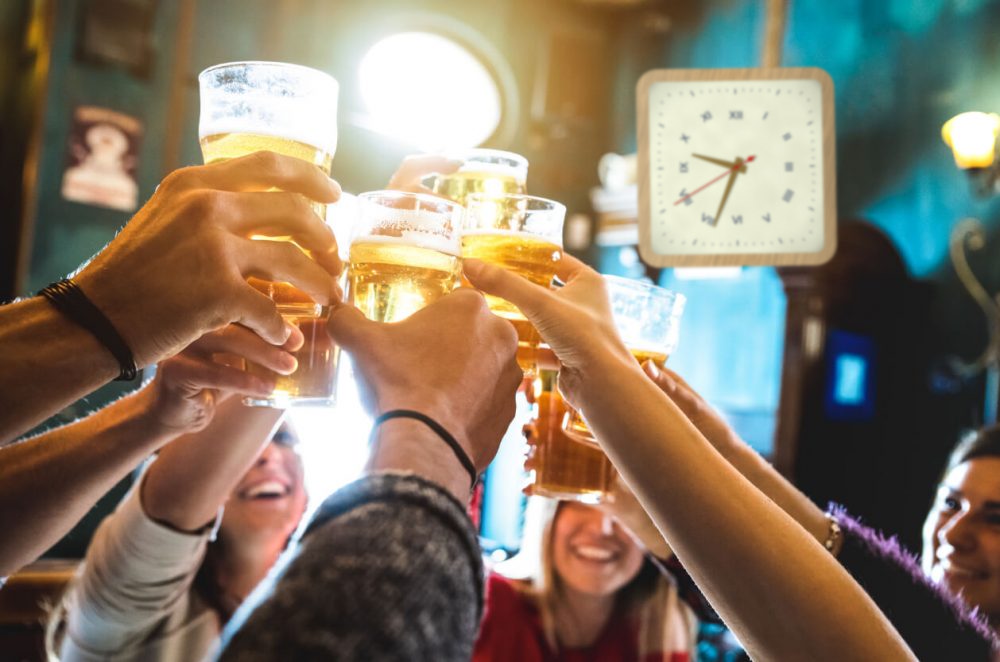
9:33:40
